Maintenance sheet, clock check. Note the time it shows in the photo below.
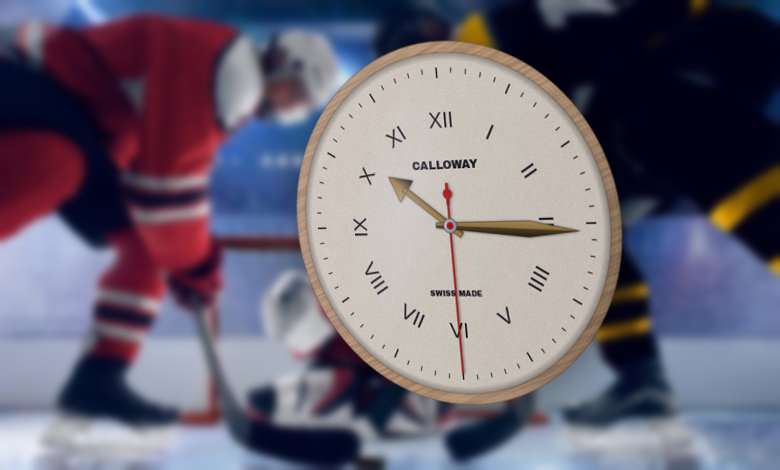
10:15:30
